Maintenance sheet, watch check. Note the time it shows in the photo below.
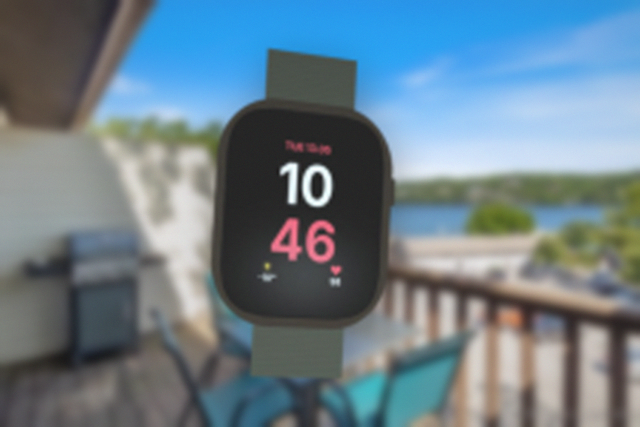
10:46
